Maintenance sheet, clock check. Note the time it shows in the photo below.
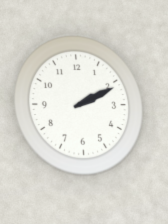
2:11
